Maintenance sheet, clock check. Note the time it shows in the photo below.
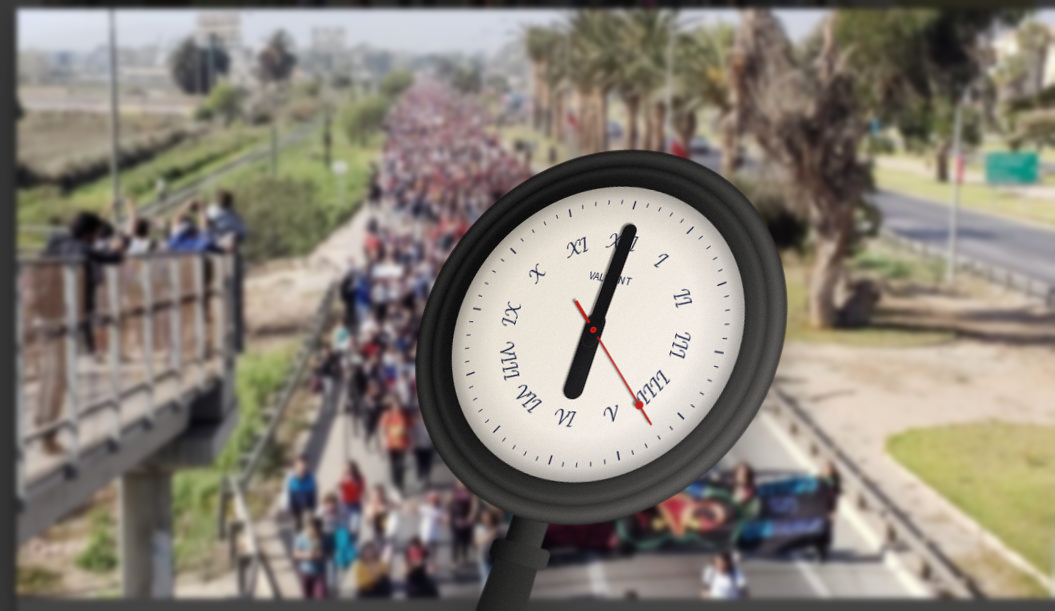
6:00:22
